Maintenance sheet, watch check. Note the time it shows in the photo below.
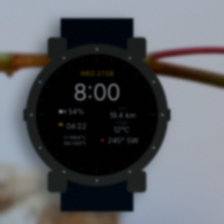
8:00
